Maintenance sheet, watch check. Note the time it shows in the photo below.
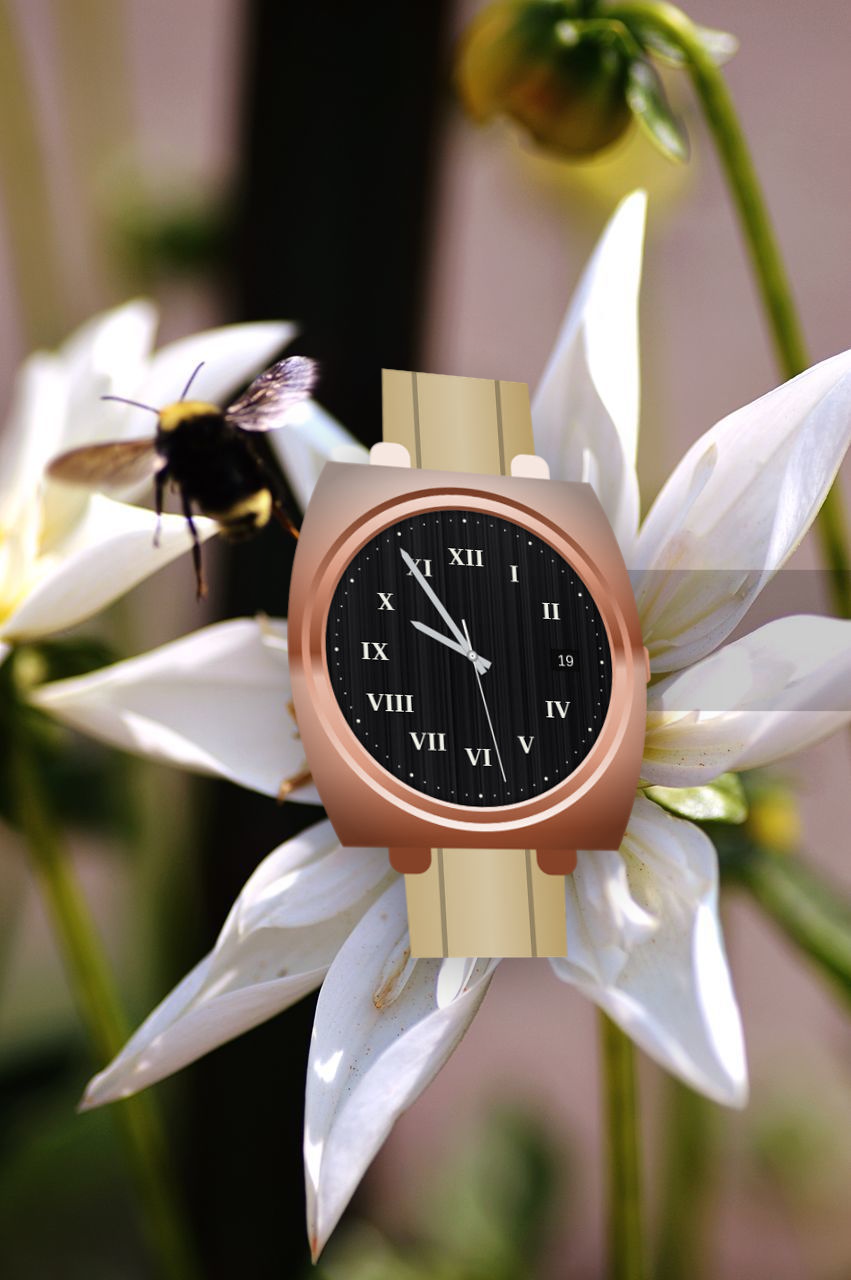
9:54:28
